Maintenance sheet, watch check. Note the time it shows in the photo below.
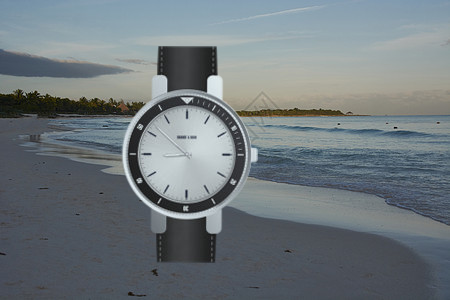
8:52
